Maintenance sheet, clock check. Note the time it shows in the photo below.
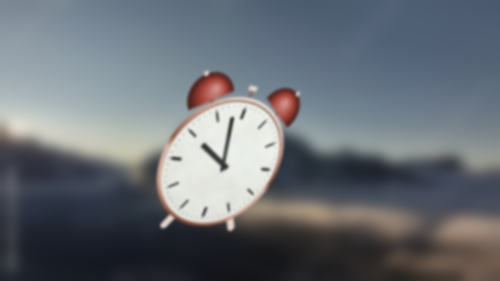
9:58
